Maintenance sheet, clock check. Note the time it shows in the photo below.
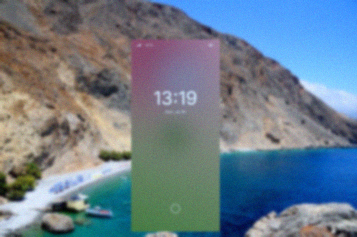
13:19
